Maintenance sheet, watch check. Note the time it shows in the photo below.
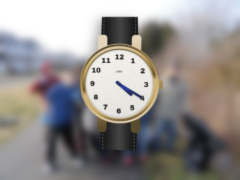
4:20
